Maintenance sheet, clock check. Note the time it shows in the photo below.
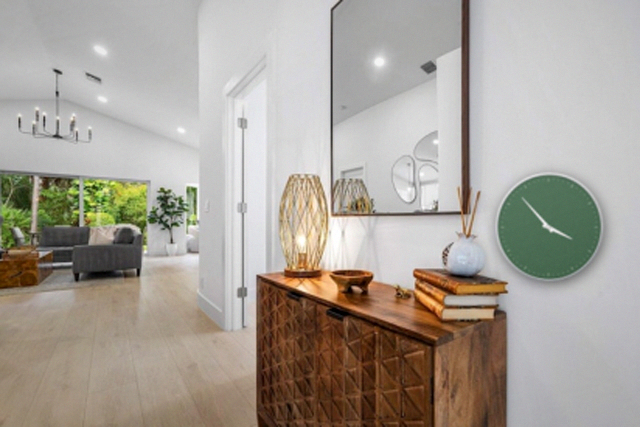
3:53
